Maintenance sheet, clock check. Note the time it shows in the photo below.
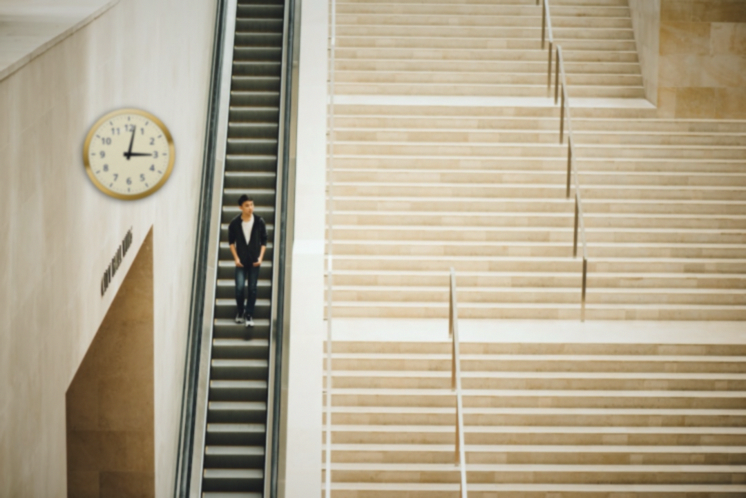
3:02
